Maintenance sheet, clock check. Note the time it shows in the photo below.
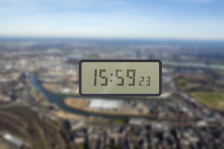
15:59:23
